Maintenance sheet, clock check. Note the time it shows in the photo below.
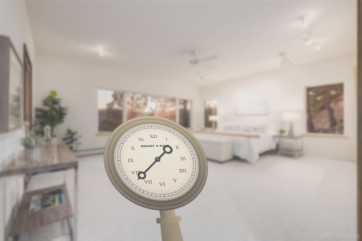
1:38
